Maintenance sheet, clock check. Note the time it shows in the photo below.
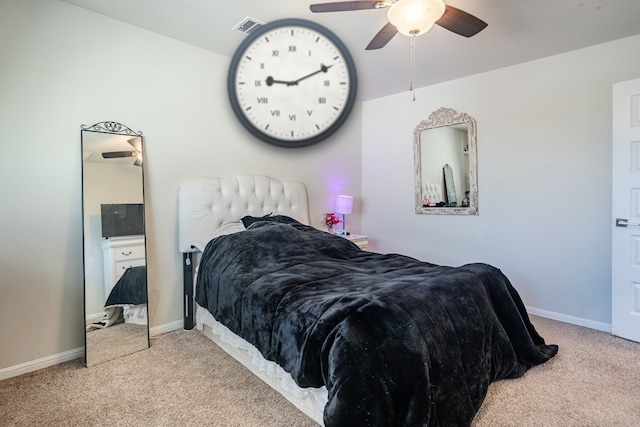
9:11
